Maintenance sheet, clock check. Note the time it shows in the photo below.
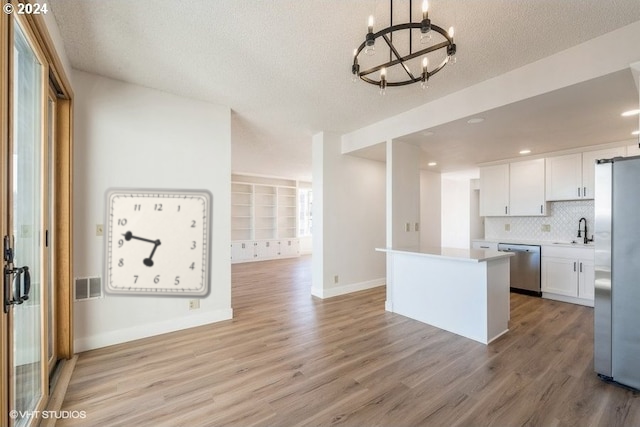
6:47
